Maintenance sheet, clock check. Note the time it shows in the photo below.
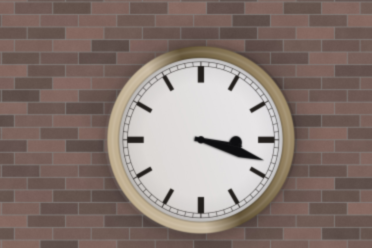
3:18
